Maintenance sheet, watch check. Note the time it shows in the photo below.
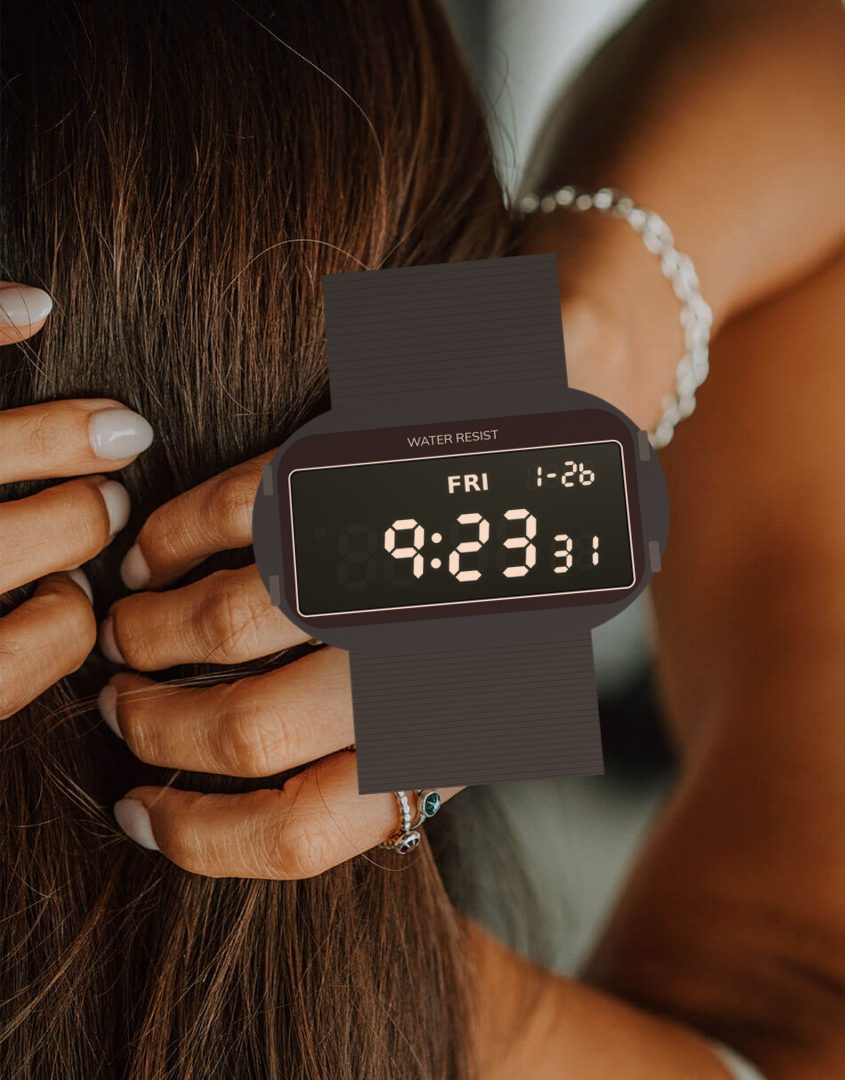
9:23:31
